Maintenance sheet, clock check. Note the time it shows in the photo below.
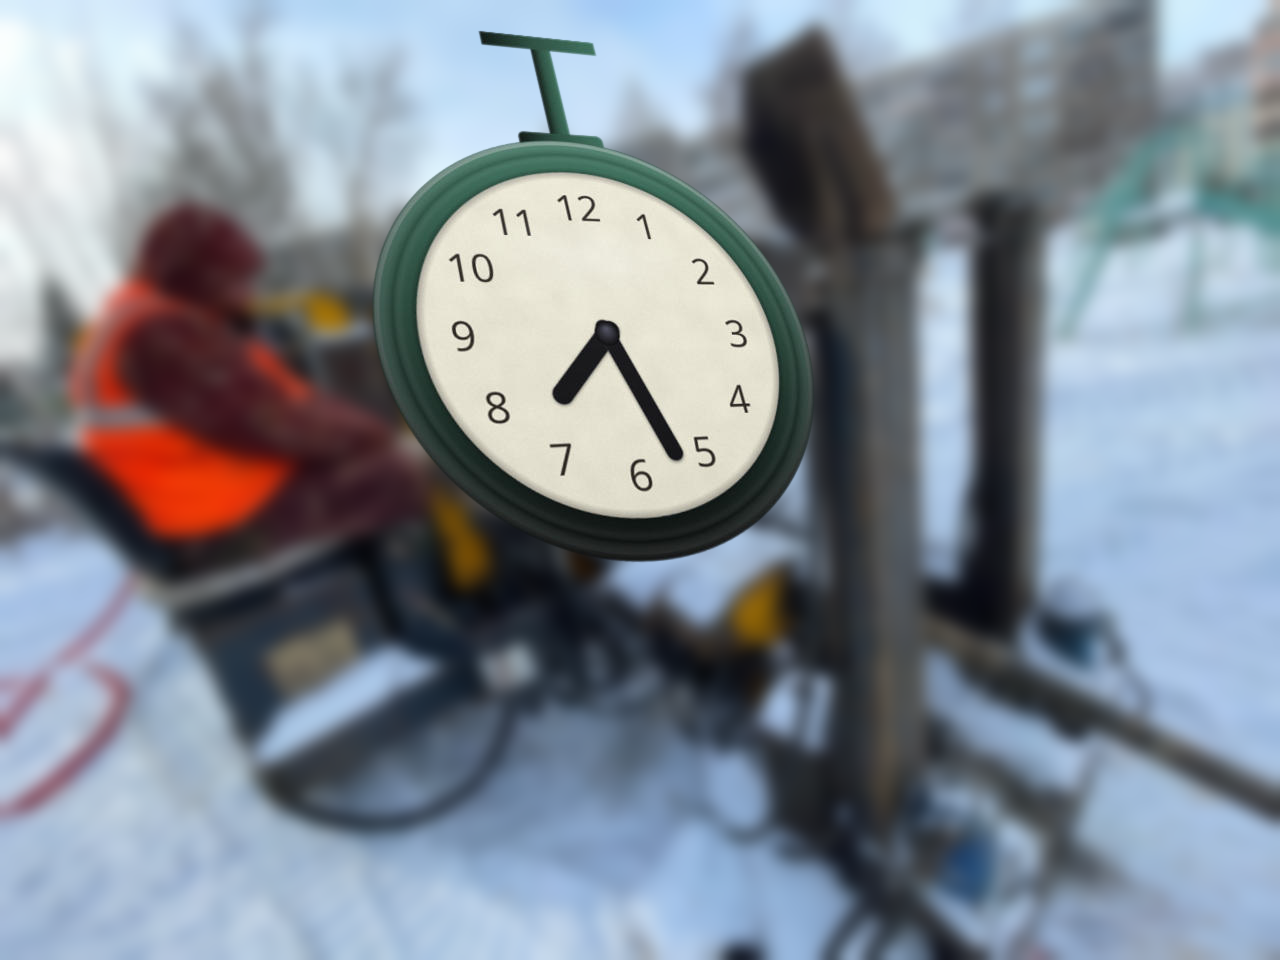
7:27
